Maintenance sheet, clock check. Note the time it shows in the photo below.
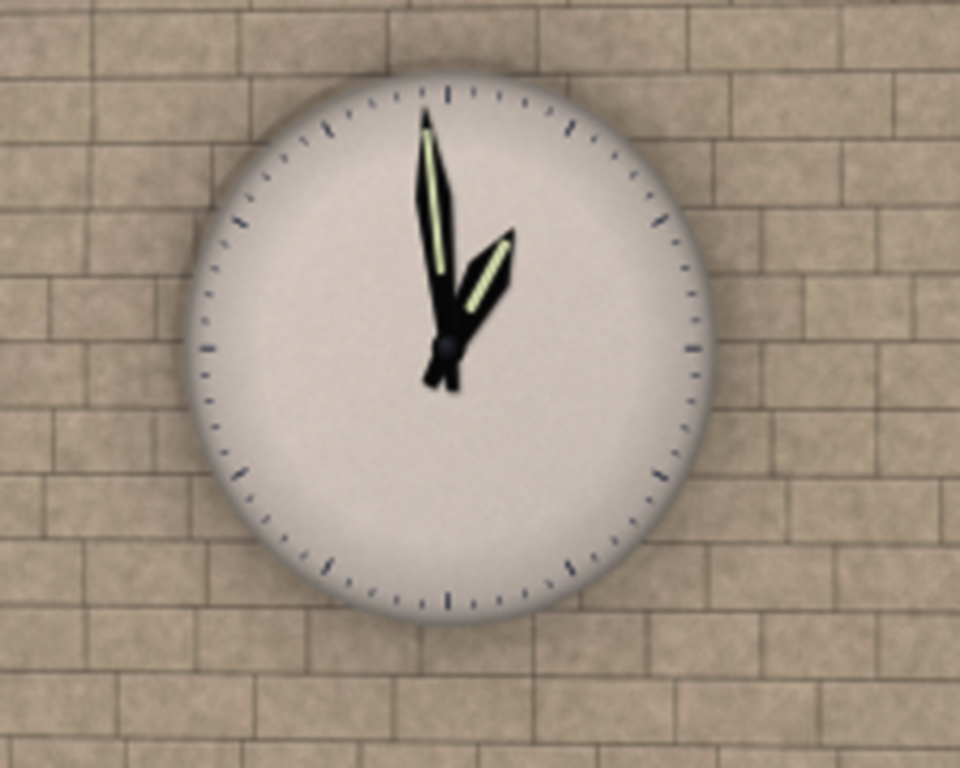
12:59
